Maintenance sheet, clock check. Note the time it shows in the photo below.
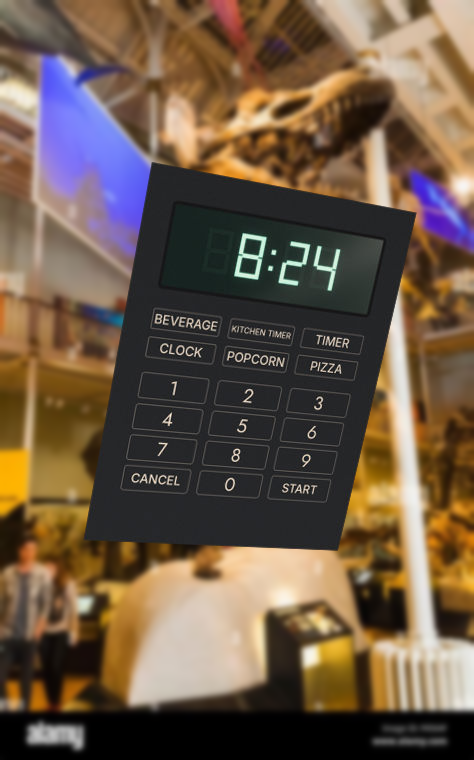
8:24
